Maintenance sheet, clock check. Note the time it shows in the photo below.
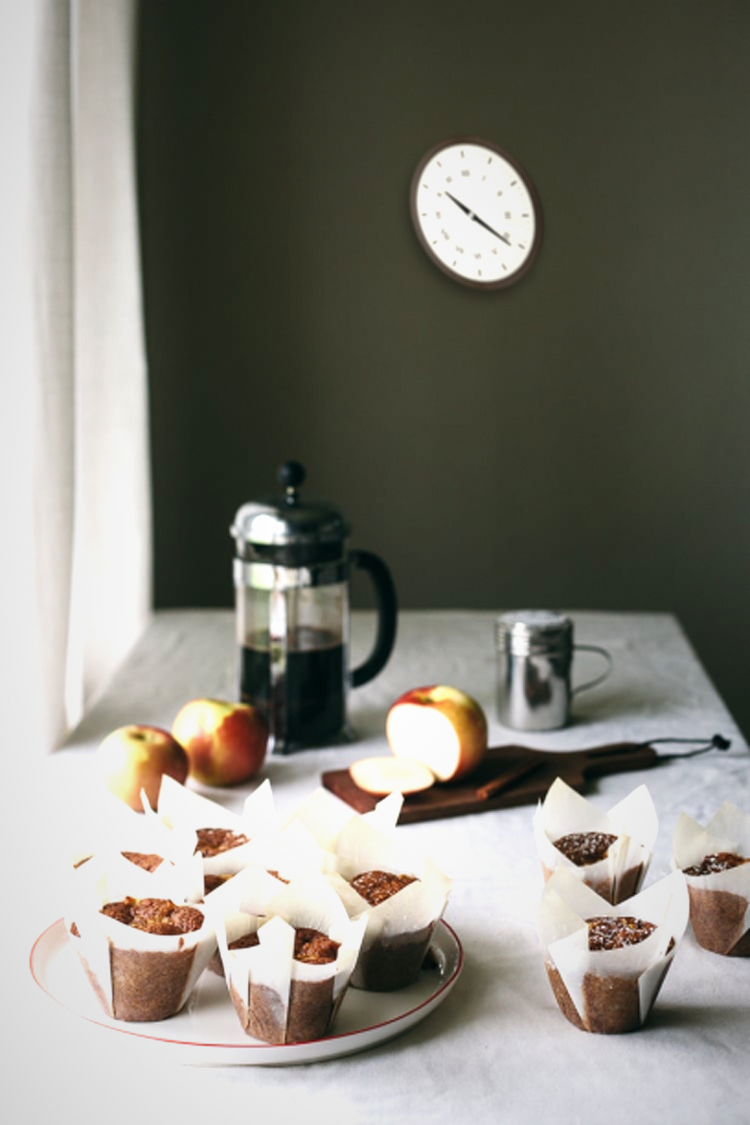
10:21
